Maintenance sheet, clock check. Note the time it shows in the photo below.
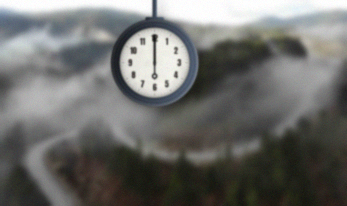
6:00
